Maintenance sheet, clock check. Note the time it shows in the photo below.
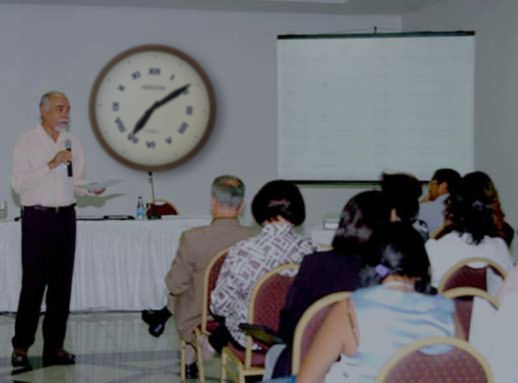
7:09
